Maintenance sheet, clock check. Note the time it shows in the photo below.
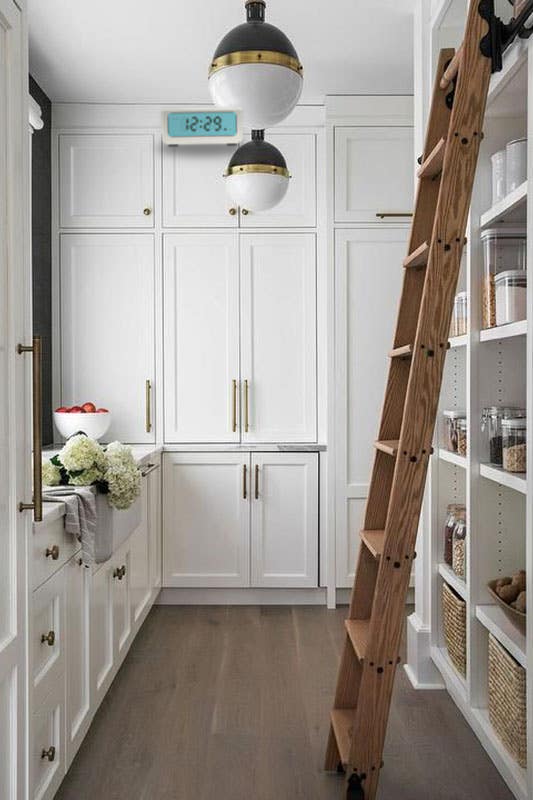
12:29
